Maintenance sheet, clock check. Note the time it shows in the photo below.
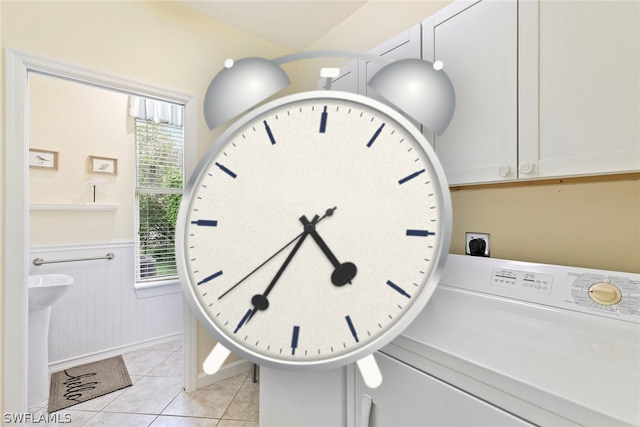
4:34:38
